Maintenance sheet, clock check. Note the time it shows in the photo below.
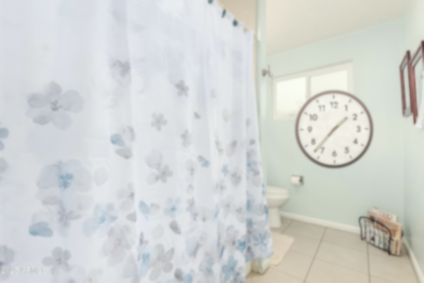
1:37
